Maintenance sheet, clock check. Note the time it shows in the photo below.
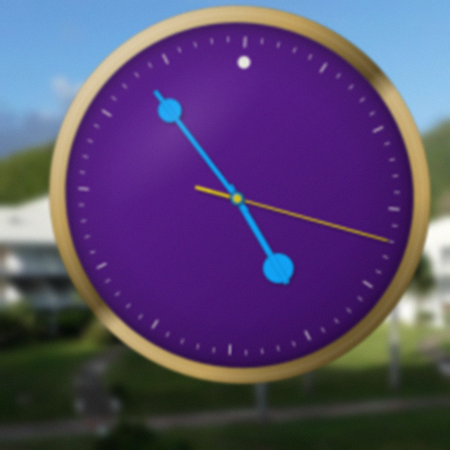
4:53:17
